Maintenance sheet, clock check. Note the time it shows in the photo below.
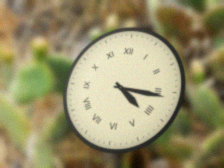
4:16
